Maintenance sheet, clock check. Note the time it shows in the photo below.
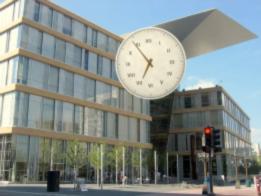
6:54
